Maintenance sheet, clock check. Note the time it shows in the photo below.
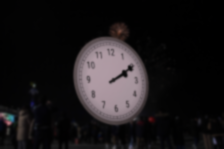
2:10
